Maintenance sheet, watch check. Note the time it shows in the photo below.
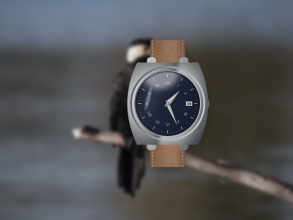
1:26
